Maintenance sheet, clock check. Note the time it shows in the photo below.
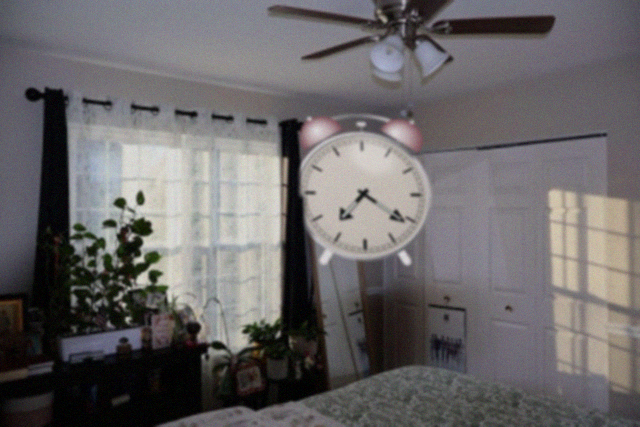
7:21
